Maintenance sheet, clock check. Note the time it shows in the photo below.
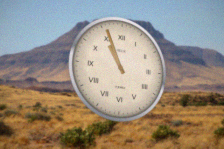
10:56
